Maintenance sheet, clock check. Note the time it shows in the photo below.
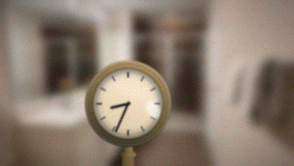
8:34
